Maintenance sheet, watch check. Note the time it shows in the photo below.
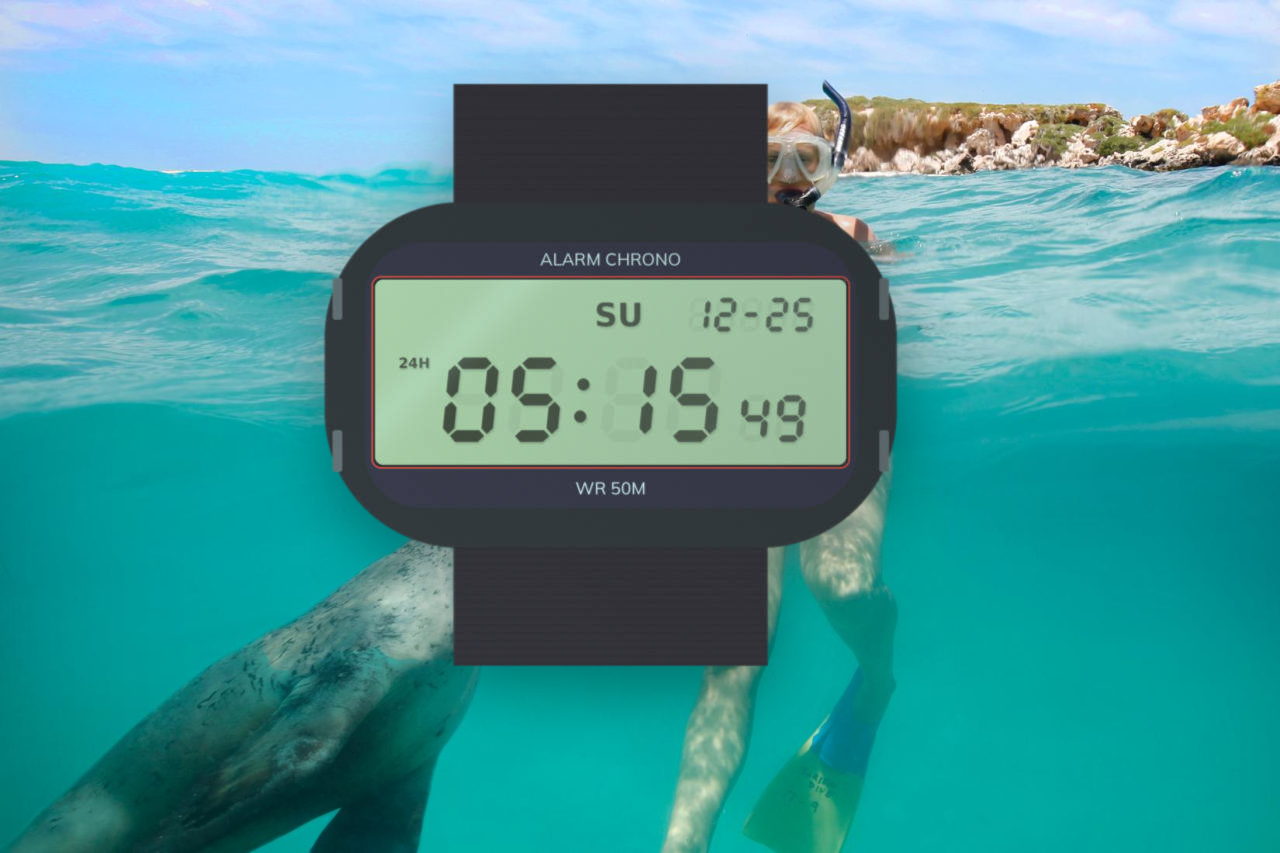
5:15:49
